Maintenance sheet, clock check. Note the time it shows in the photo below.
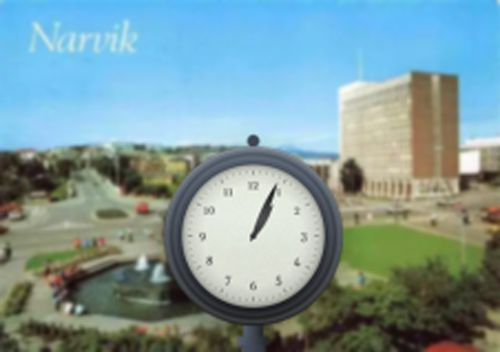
1:04
